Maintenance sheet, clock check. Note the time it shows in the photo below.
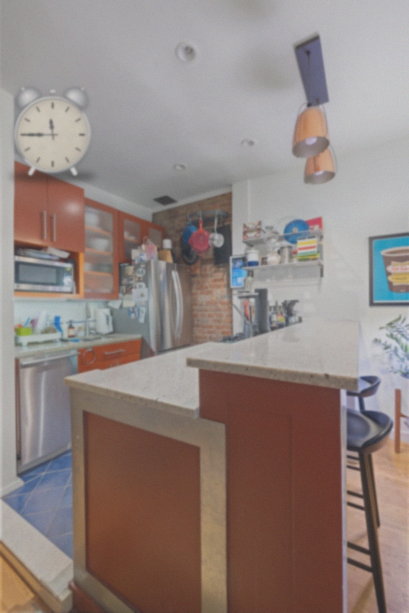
11:45
